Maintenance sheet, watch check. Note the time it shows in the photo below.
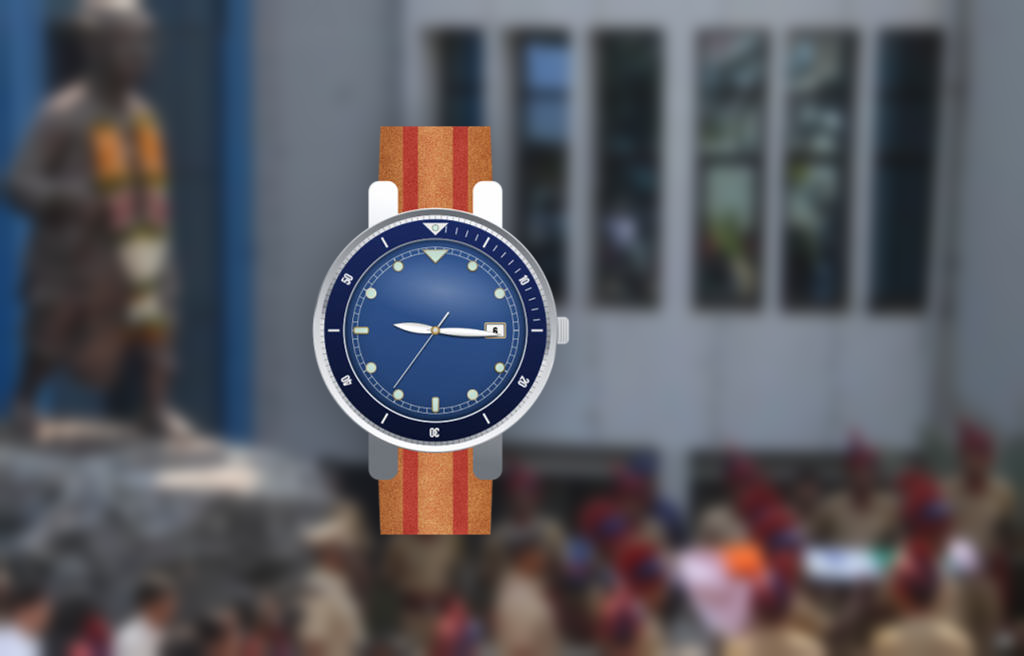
9:15:36
